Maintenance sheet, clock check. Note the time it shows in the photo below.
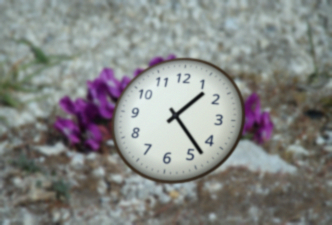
1:23
